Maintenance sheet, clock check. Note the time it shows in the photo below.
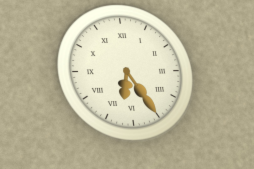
6:25
